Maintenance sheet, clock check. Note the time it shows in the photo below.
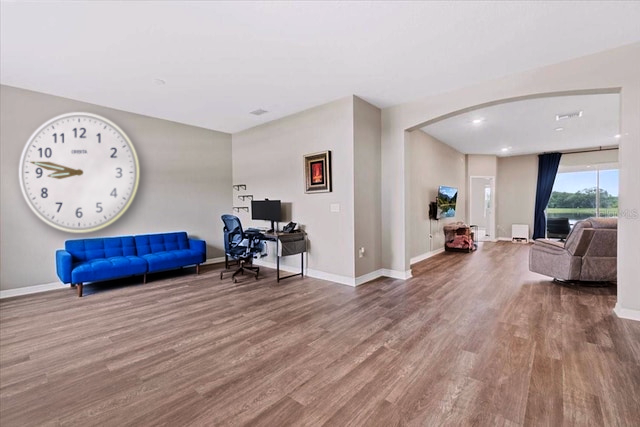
8:47
